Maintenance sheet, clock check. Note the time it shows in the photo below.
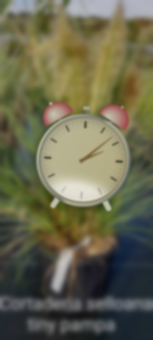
2:08
